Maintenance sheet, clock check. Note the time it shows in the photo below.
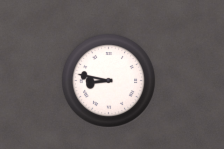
8:47
